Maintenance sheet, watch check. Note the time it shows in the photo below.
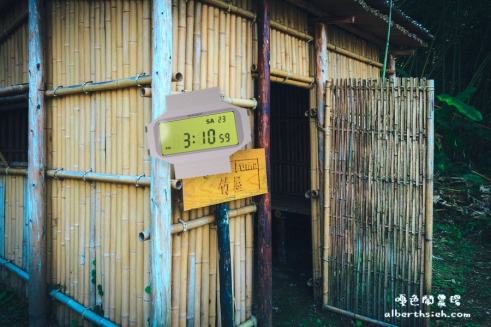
3:10:59
